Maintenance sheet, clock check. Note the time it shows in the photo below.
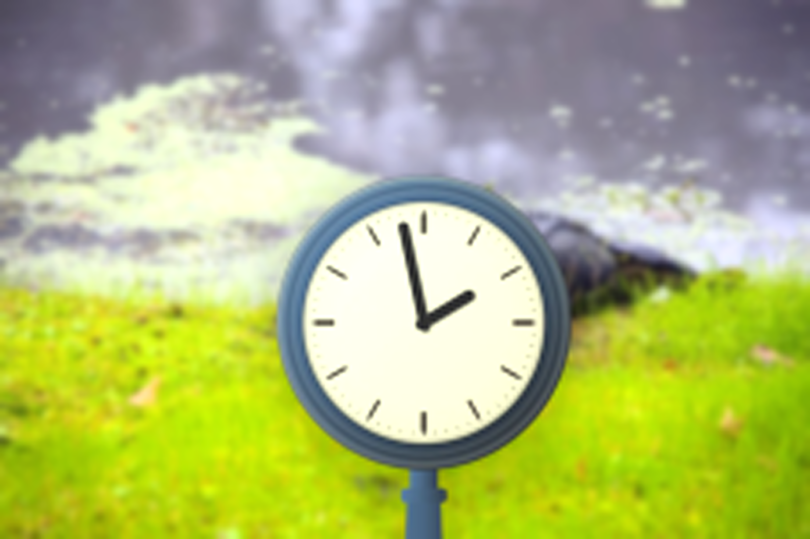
1:58
